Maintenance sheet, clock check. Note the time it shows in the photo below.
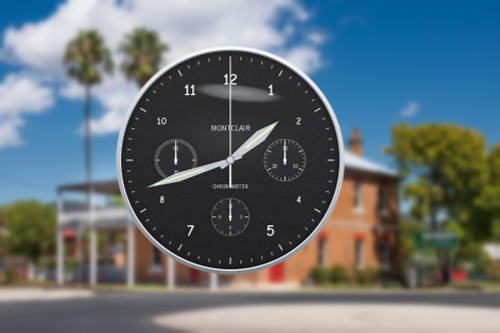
1:42
